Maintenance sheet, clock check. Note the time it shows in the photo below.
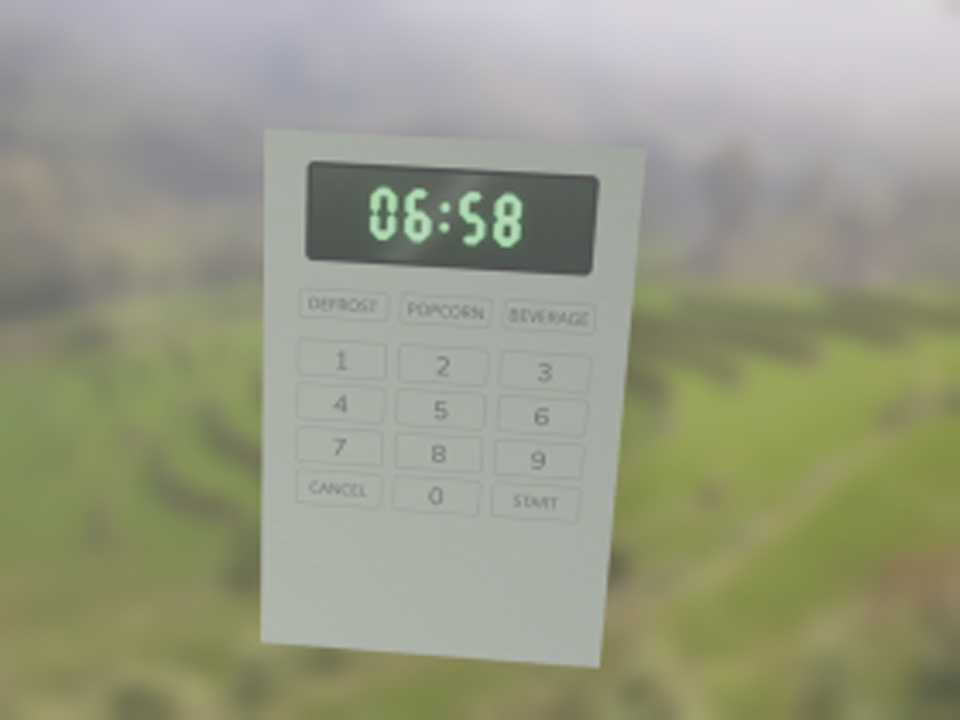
6:58
